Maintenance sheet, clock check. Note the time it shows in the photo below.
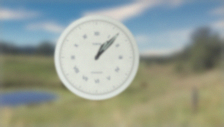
1:07
